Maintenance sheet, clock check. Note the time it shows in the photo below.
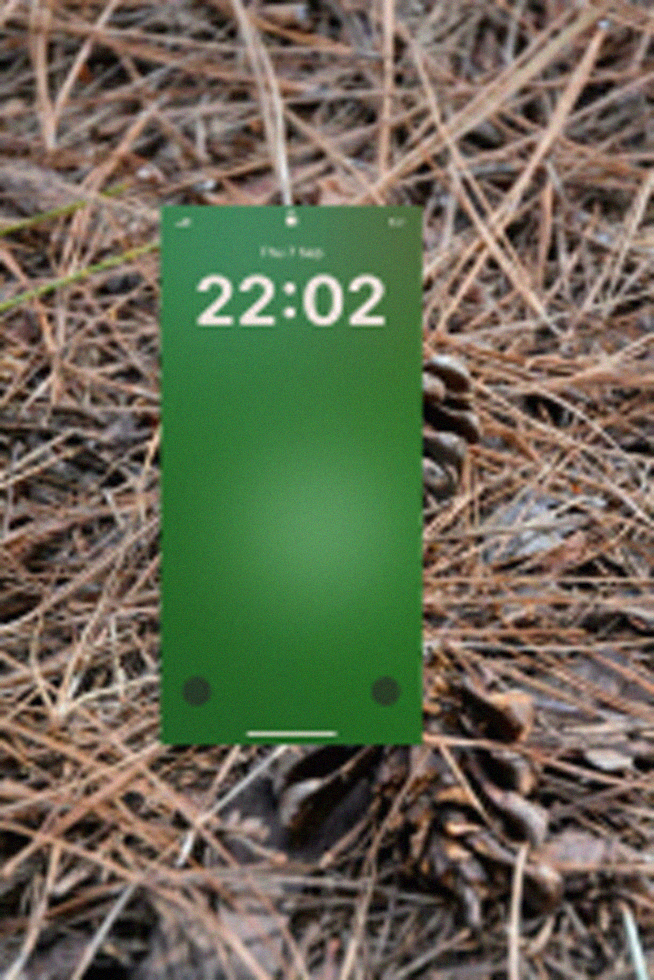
22:02
